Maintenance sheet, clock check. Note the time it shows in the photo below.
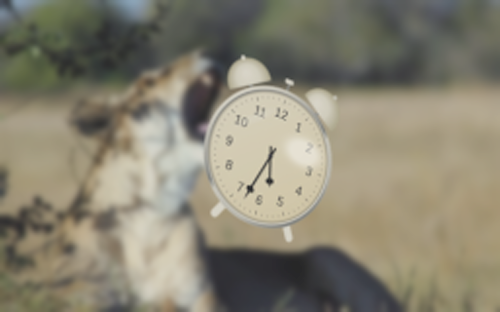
5:33
